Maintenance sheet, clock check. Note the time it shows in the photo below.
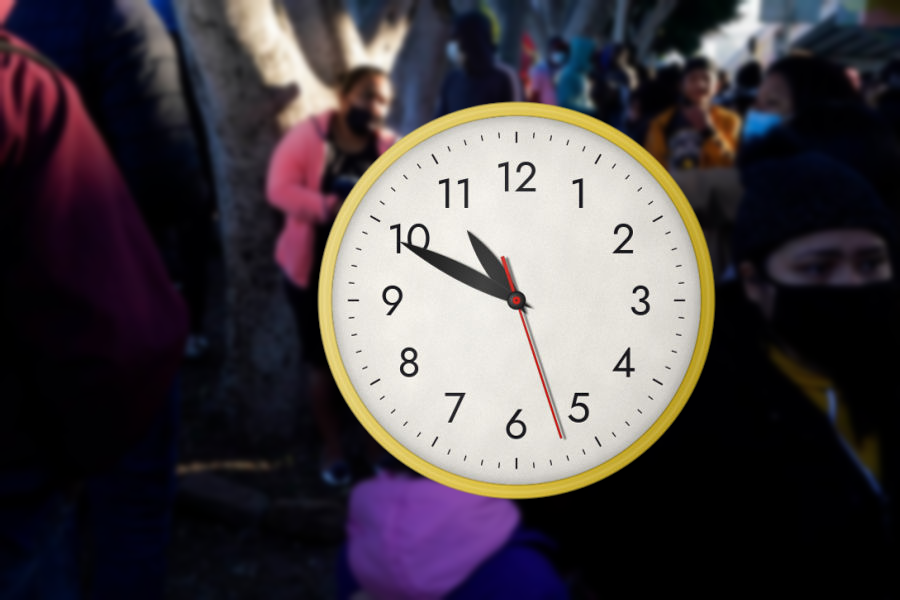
10:49:27
